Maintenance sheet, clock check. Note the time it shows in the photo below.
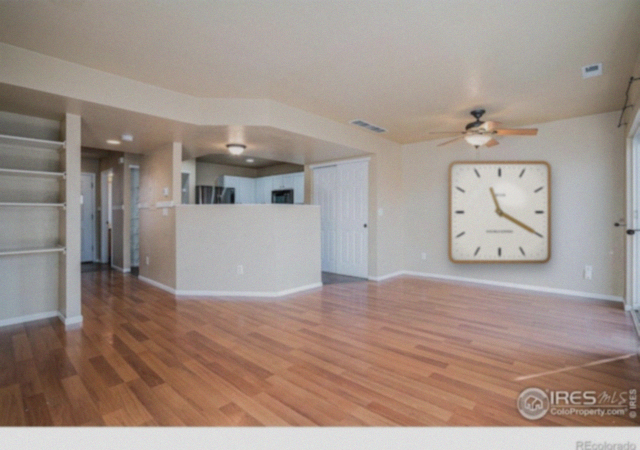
11:20
